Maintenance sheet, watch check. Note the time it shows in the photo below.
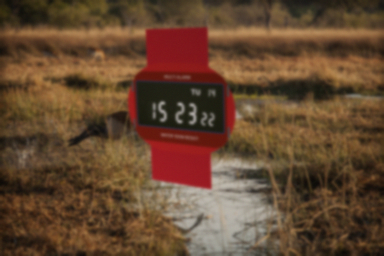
15:23
